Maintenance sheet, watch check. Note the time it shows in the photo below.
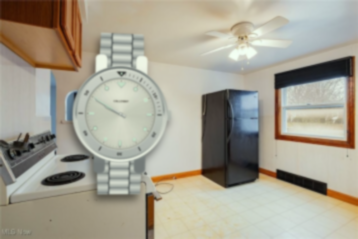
9:50
